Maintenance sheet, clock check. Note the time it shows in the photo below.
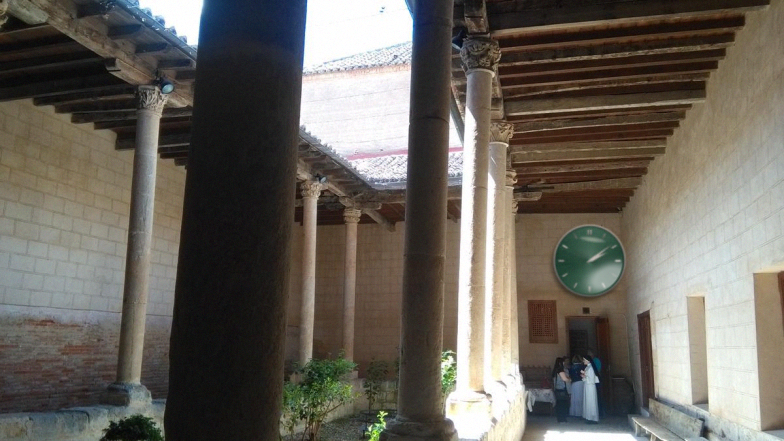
2:09
